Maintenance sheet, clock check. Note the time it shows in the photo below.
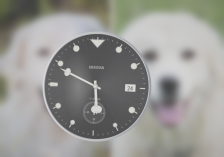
5:49
